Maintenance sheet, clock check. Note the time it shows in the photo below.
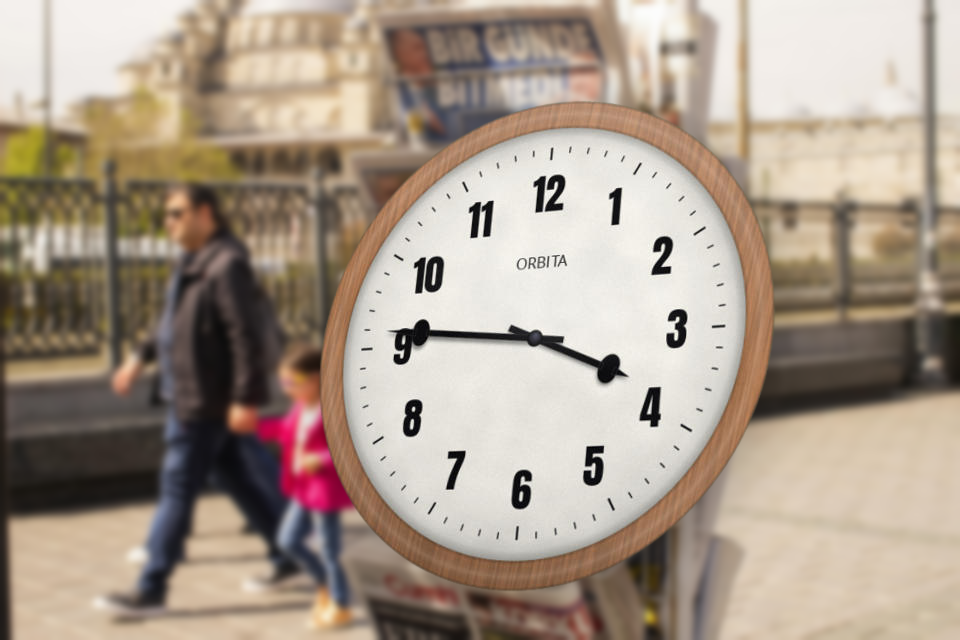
3:46
